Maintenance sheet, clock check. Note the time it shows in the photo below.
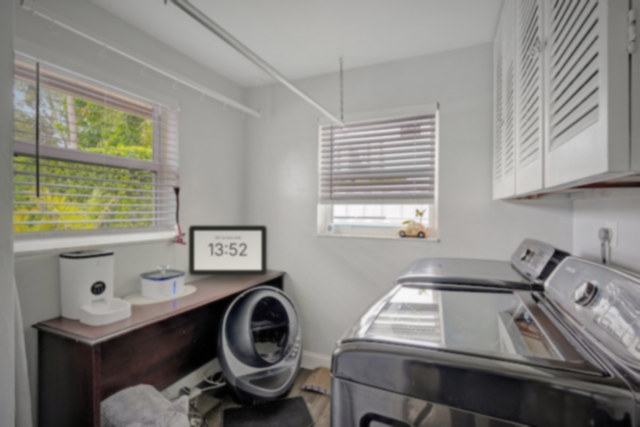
13:52
